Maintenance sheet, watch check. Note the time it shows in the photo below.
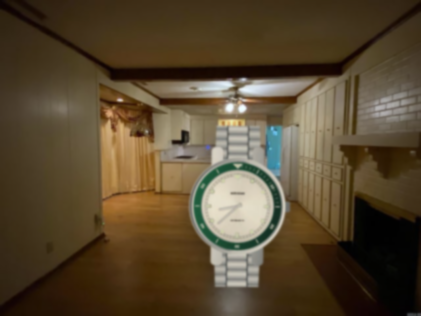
8:38
